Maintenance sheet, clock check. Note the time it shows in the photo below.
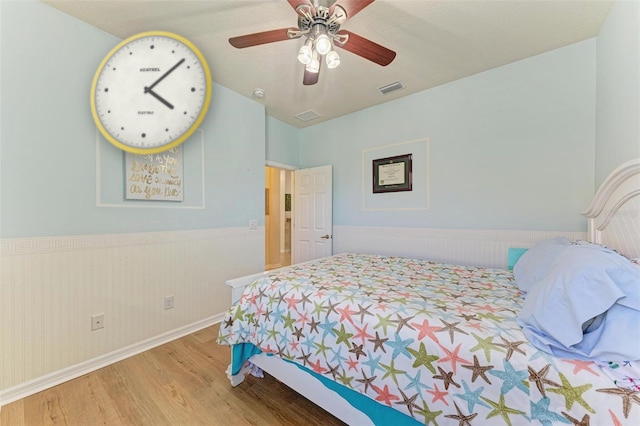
4:08
